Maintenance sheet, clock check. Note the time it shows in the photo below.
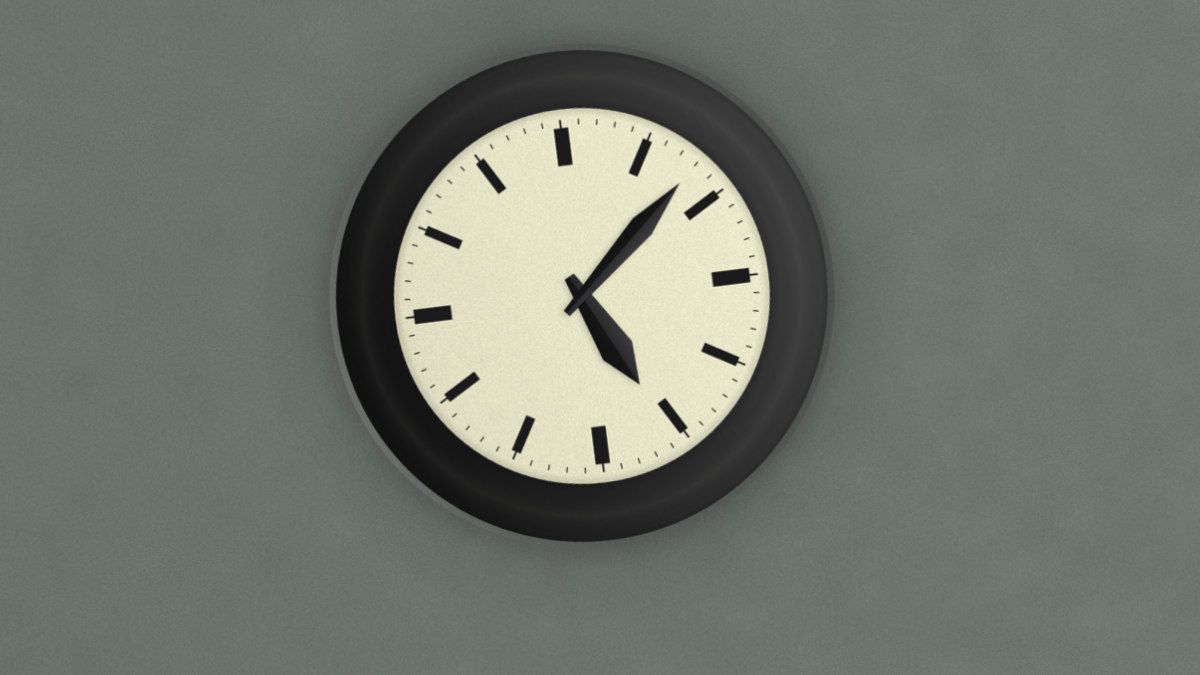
5:08
